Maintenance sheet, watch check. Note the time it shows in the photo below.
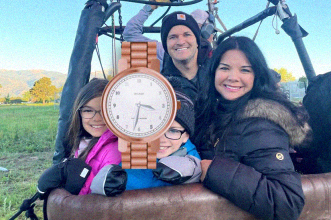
3:32
